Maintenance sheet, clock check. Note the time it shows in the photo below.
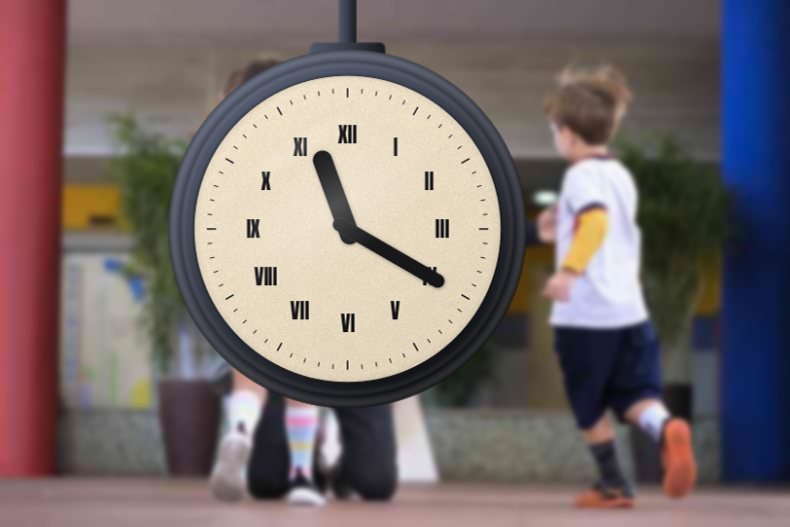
11:20
